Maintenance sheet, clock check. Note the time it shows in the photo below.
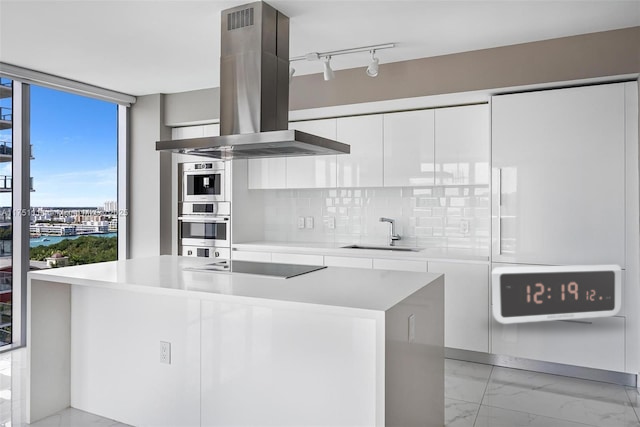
12:19:12
